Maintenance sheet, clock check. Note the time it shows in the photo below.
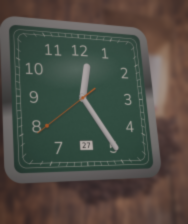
12:24:39
